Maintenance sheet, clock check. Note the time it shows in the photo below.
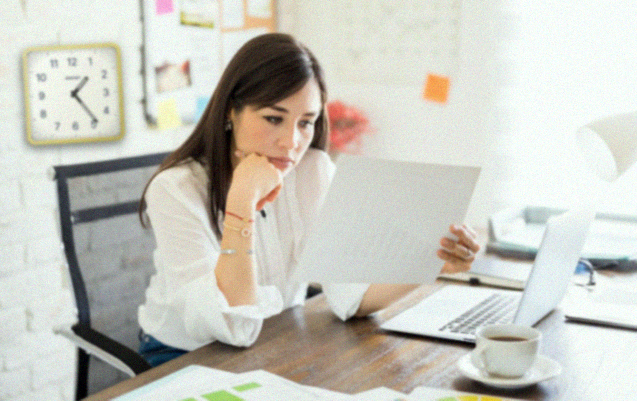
1:24
